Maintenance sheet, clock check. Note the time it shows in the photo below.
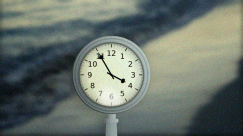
3:55
